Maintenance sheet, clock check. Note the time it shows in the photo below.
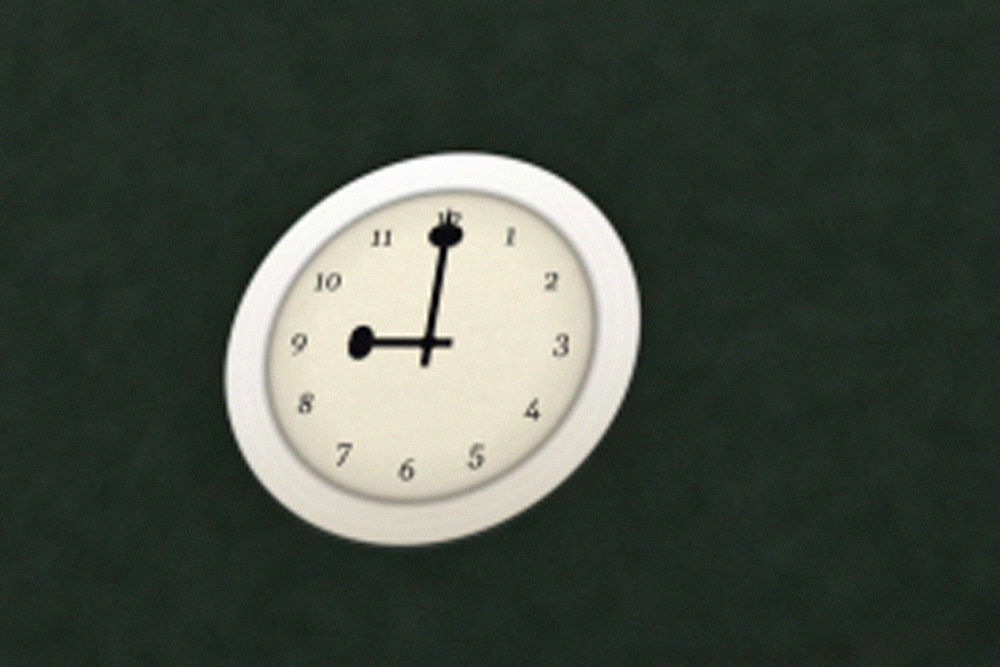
9:00
